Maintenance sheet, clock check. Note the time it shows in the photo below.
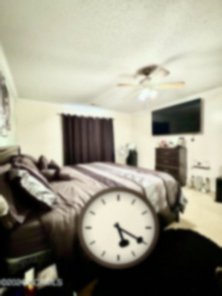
5:20
